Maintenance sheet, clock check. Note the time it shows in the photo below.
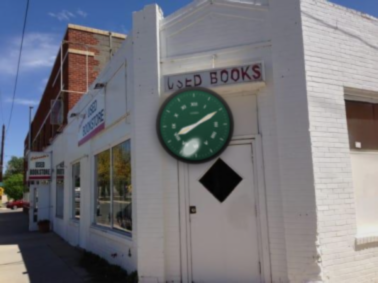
8:10
